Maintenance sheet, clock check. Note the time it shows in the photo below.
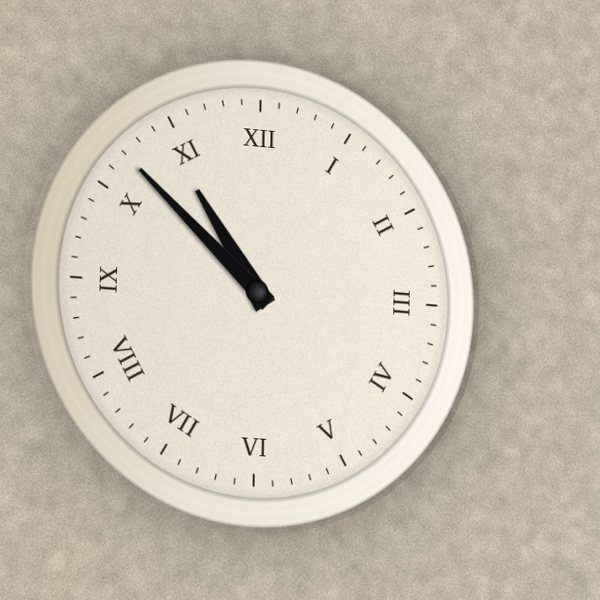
10:52
